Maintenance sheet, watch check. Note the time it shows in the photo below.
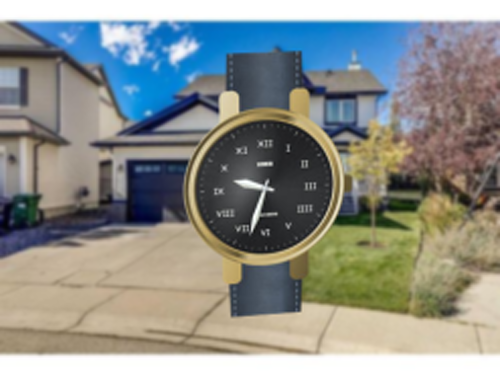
9:33
